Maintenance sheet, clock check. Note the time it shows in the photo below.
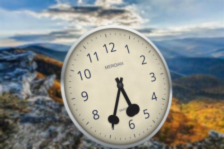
5:35
